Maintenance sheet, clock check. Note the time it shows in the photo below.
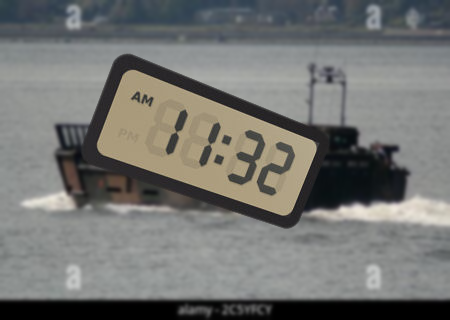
11:32
